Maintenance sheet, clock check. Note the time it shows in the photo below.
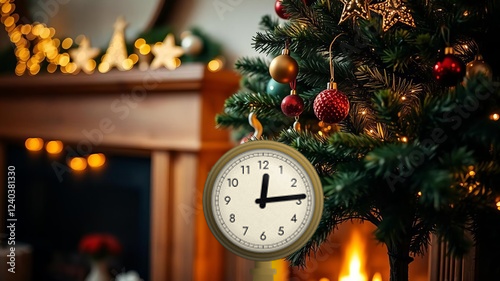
12:14
